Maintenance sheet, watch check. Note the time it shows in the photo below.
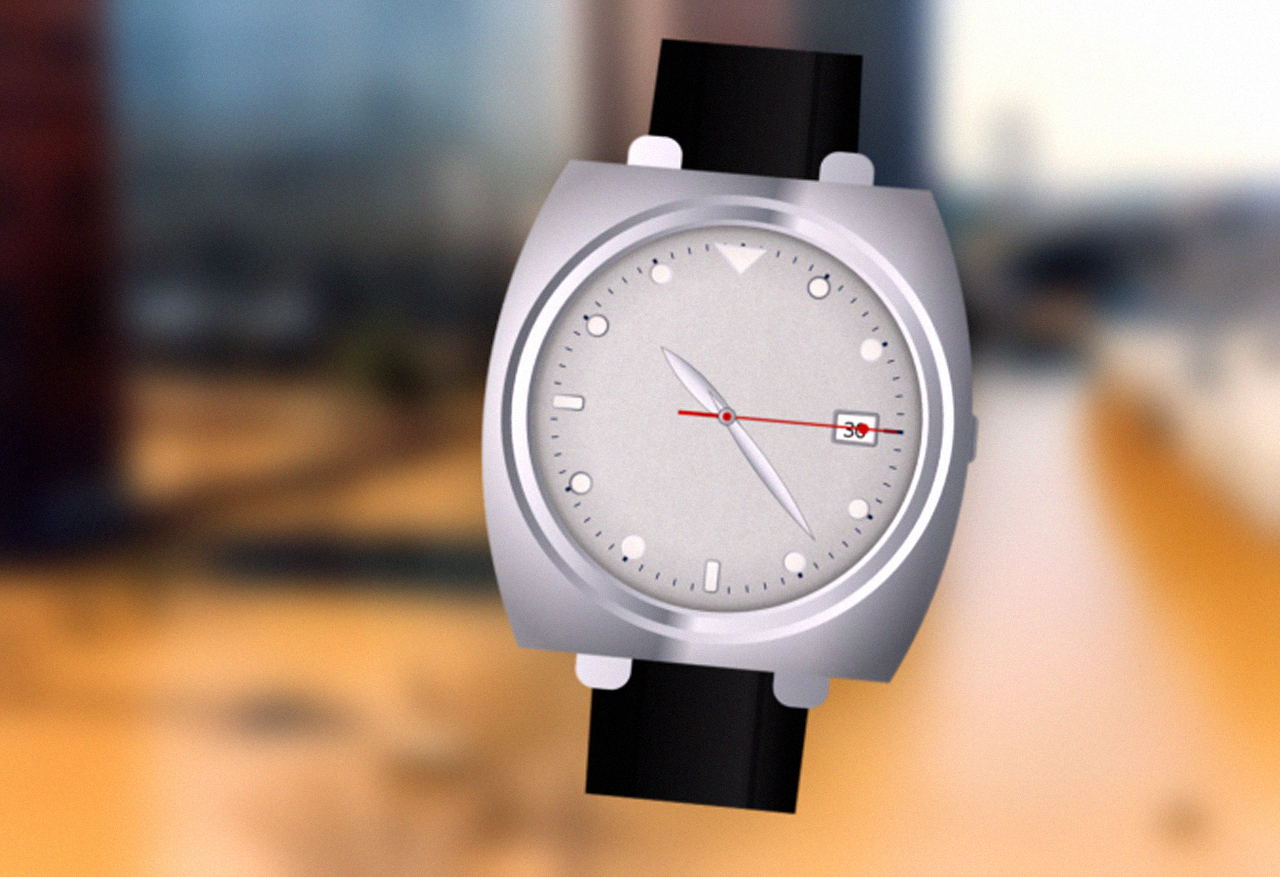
10:23:15
